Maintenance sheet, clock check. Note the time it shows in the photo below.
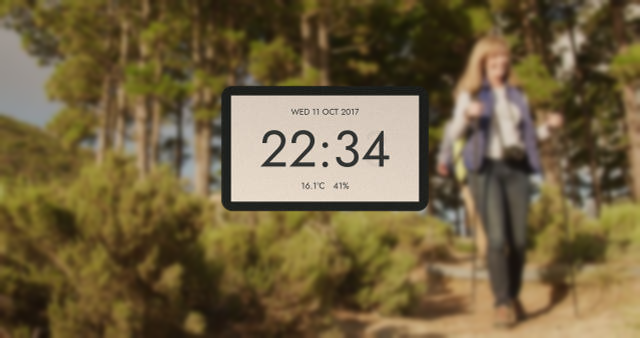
22:34
